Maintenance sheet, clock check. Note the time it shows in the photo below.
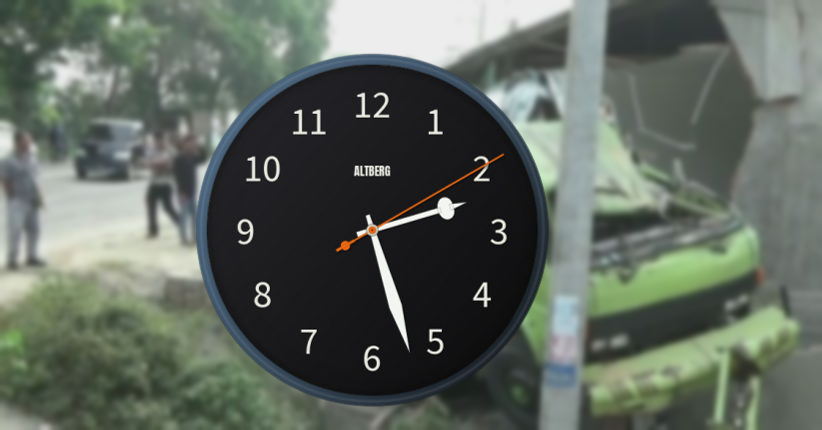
2:27:10
